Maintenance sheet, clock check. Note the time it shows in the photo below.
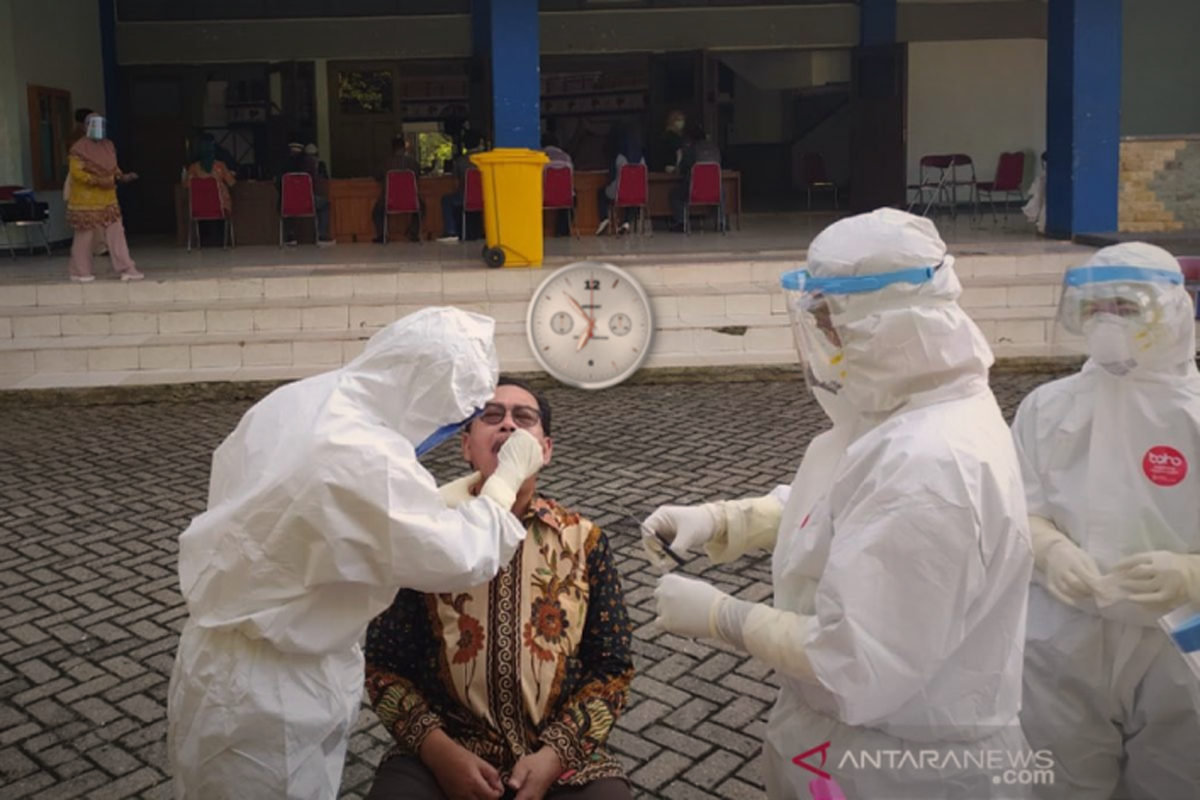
6:53
